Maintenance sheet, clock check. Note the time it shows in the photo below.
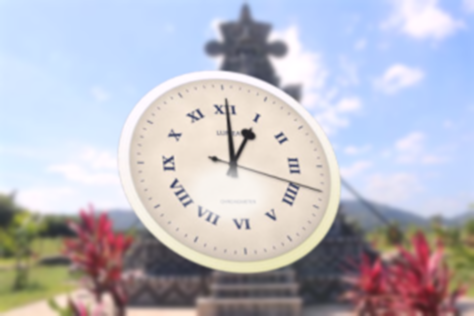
1:00:18
